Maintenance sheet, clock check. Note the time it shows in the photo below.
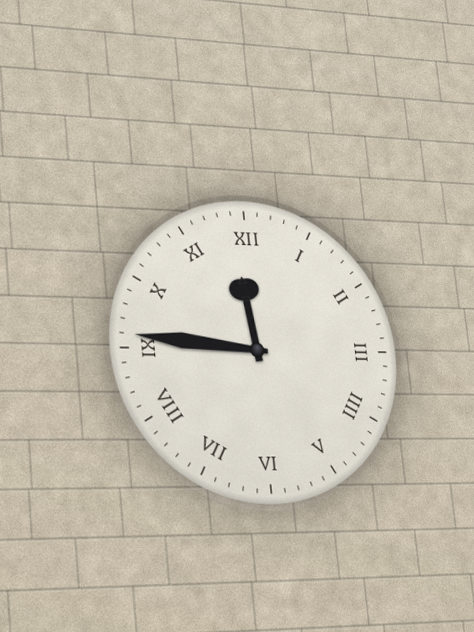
11:46
